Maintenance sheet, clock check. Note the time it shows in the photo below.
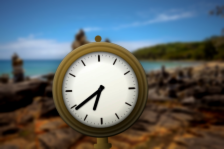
6:39
